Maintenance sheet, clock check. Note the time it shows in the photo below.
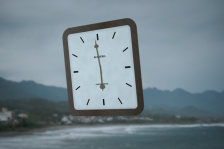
5:59
